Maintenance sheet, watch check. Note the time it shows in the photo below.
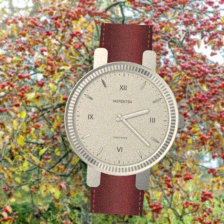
2:22
